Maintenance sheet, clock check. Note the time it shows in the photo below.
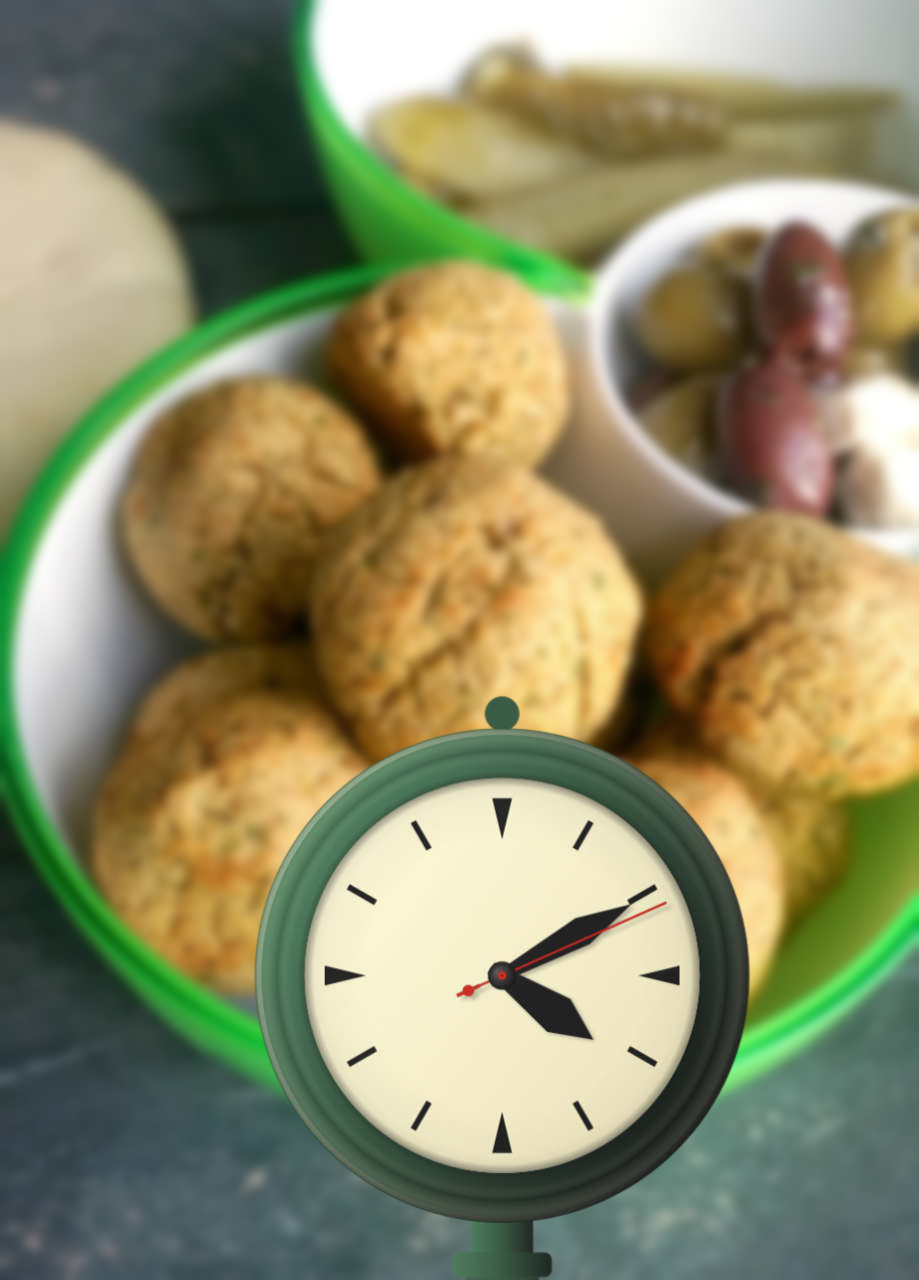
4:10:11
